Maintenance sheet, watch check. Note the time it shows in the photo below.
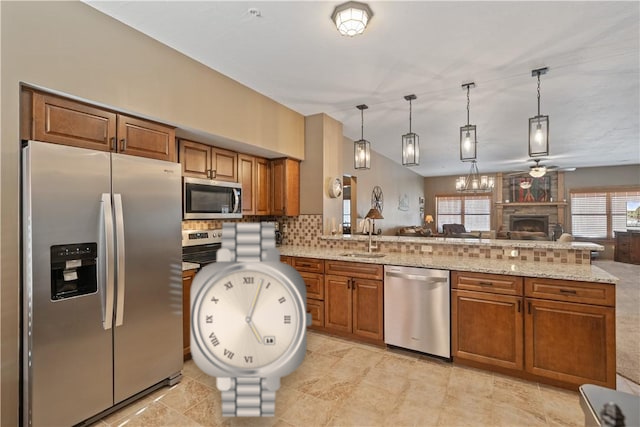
5:03
